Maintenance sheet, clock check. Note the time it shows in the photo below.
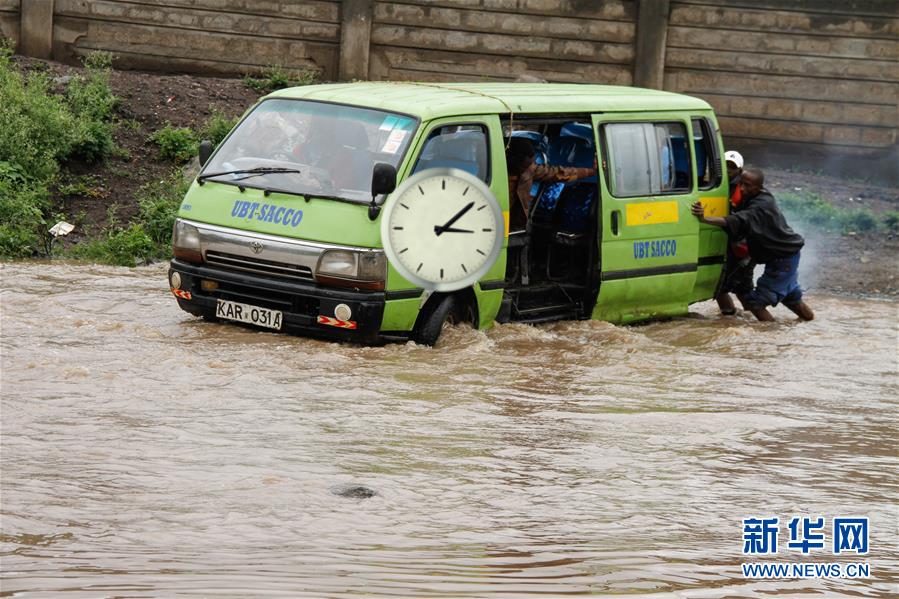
3:08
